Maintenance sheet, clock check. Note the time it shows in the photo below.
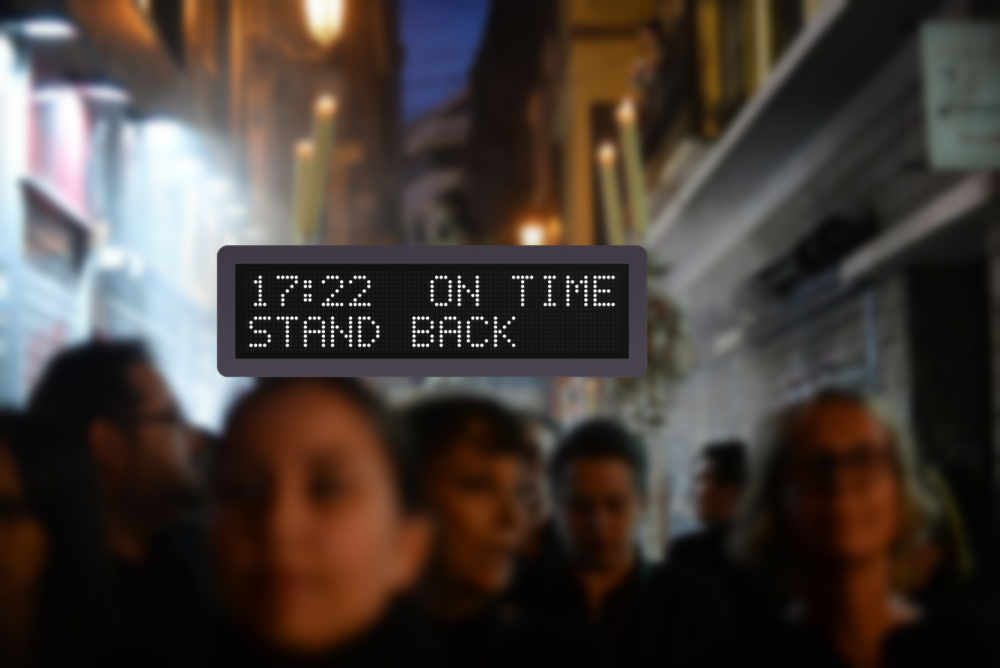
17:22
